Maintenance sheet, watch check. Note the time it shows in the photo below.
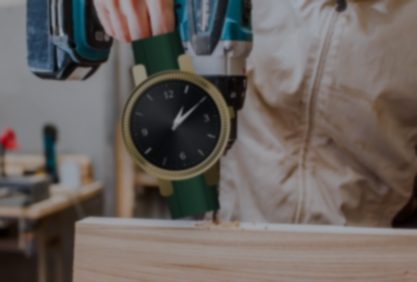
1:10
